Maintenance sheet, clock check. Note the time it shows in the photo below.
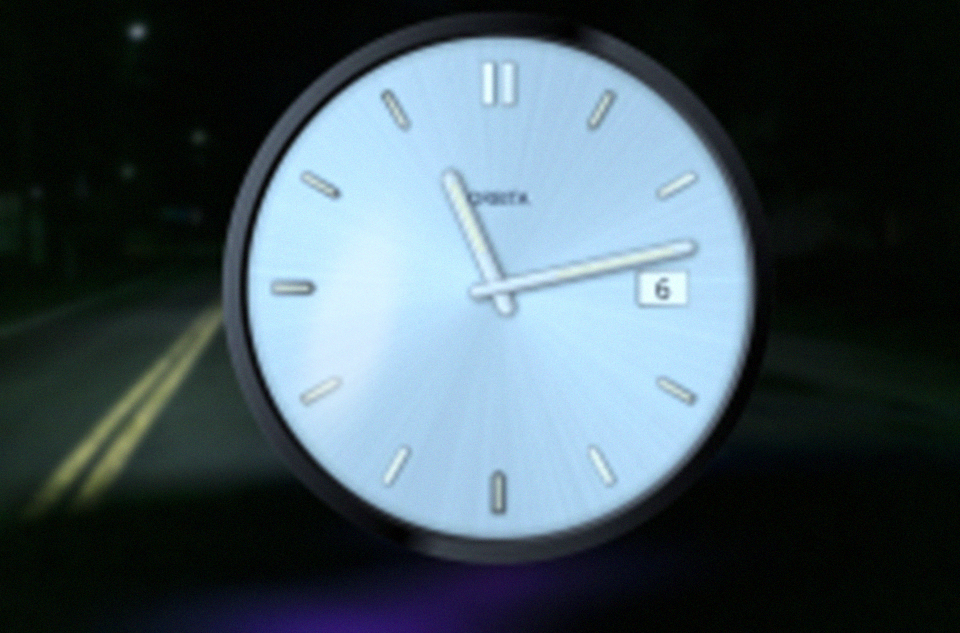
11:13
